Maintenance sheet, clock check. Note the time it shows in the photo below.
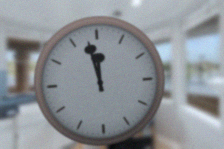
11:58
